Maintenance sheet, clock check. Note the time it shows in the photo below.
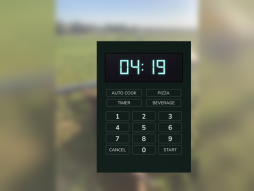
4:19
